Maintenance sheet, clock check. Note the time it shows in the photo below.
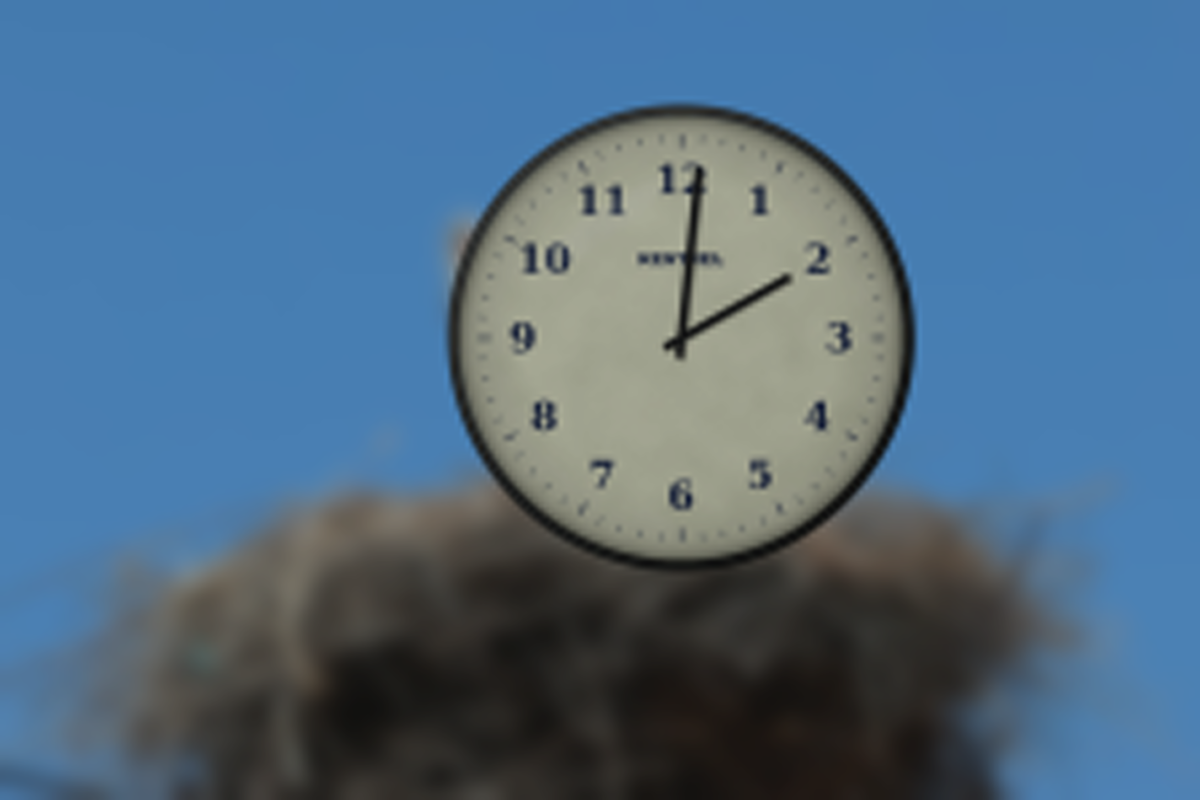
2:01
